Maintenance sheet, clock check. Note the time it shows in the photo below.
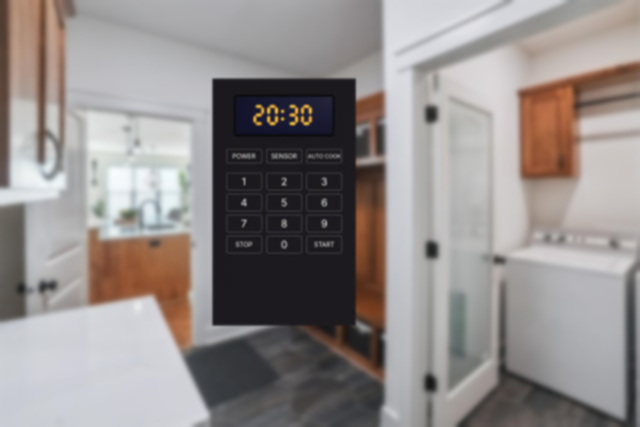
20:30
